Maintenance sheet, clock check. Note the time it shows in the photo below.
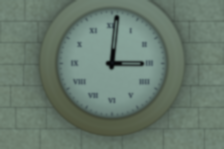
3:01
